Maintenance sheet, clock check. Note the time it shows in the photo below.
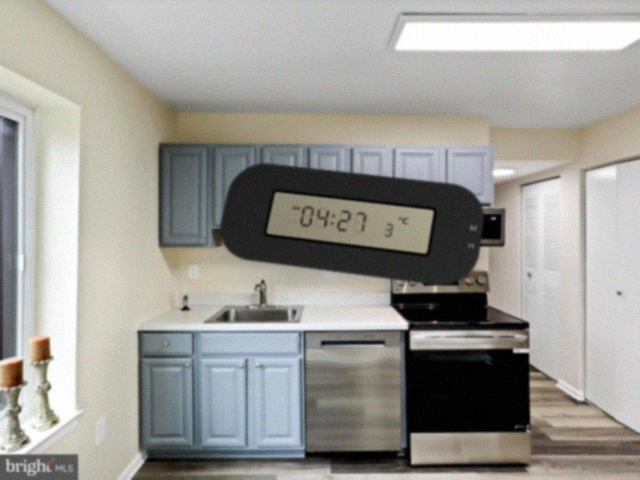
4:27
